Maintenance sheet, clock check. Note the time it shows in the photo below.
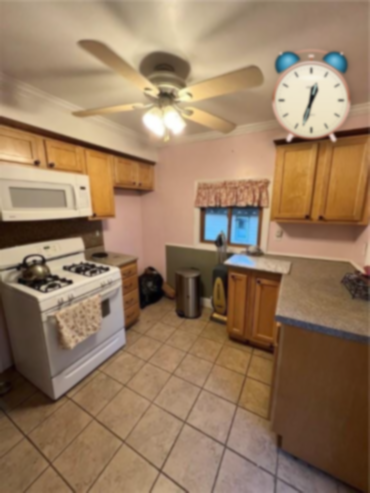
12:33
